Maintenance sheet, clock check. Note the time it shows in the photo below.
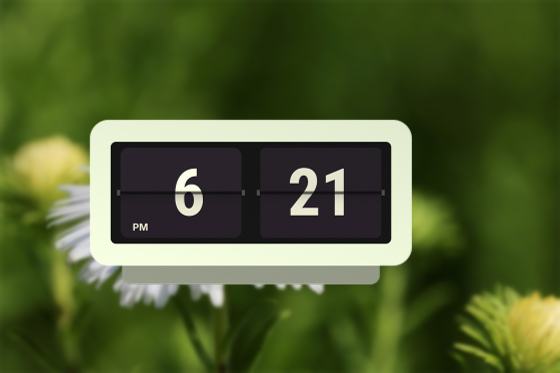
6:21
